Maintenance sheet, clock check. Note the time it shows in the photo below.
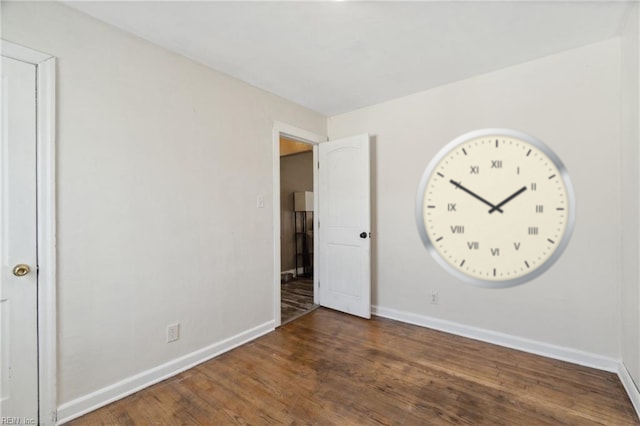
1:50
